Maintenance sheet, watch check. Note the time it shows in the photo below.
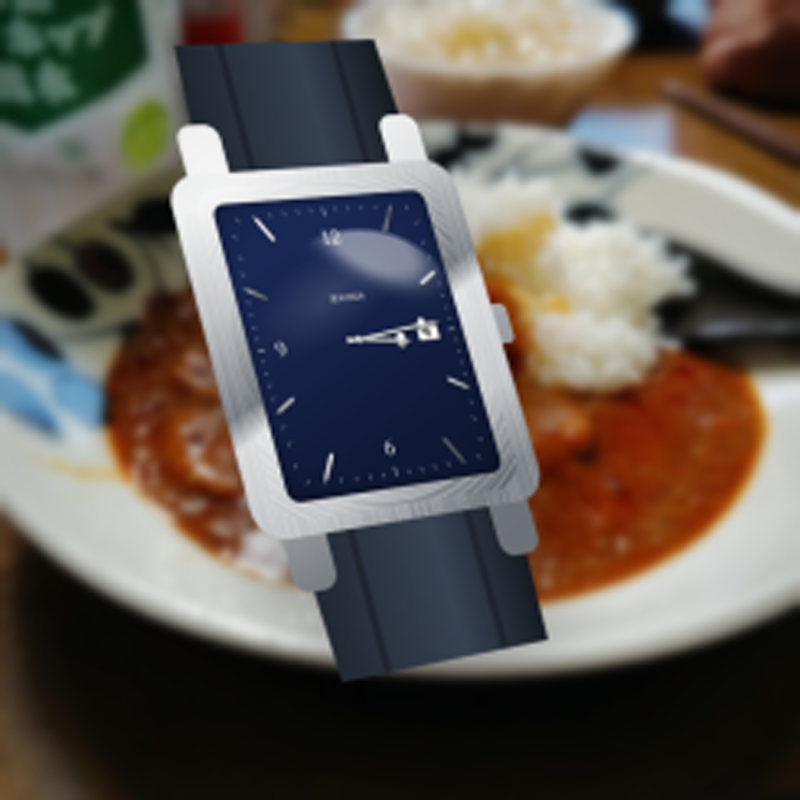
3:14
